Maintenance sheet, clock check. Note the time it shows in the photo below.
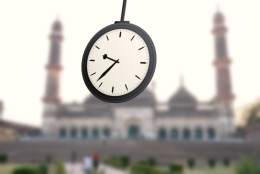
9:37
